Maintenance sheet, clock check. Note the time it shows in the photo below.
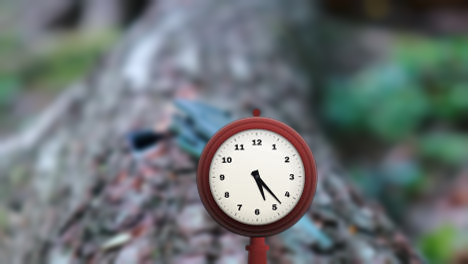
5:23
